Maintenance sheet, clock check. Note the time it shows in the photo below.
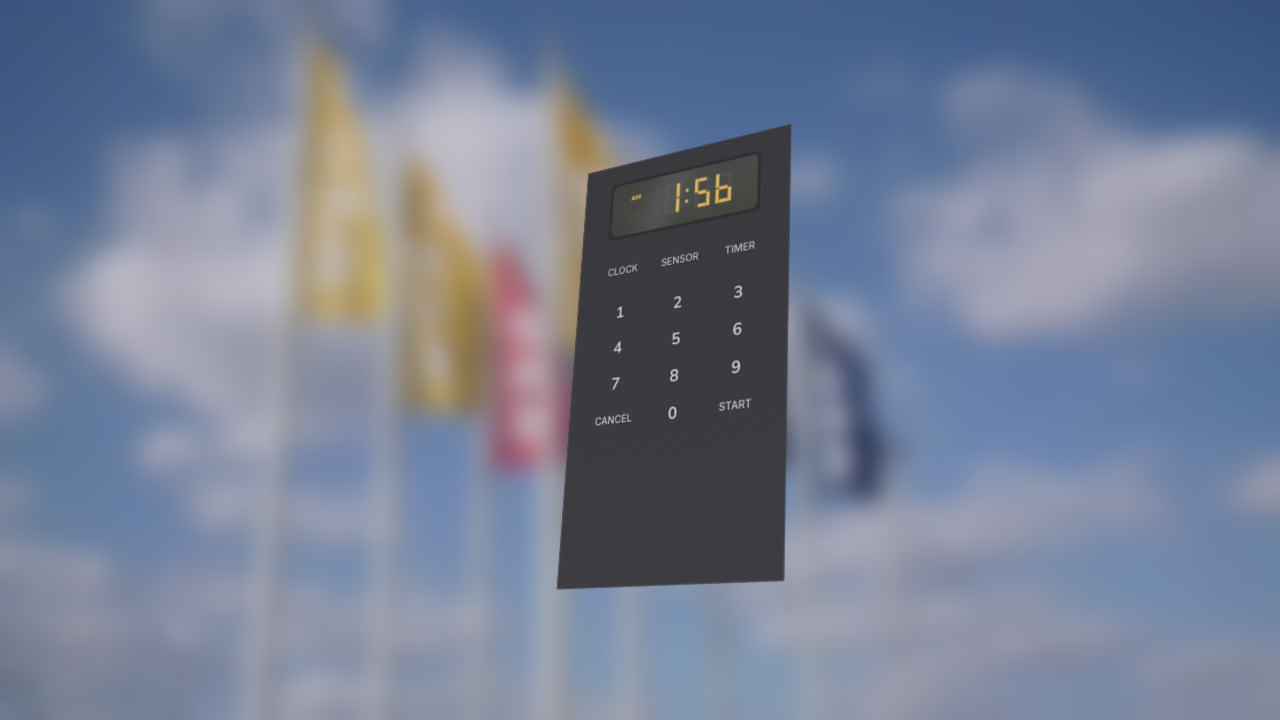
1:56
